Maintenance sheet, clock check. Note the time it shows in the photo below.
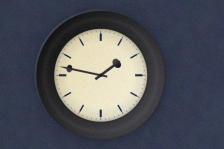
1:47
